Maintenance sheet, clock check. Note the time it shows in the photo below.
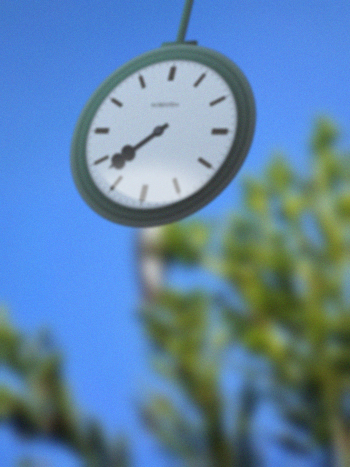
7:38
